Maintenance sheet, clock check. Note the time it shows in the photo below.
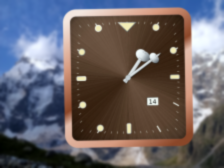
1:09
